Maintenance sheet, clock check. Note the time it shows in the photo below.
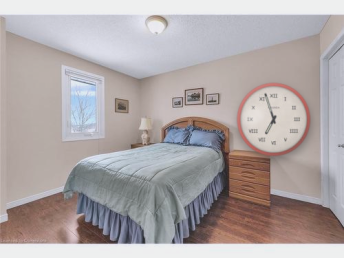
6:57
